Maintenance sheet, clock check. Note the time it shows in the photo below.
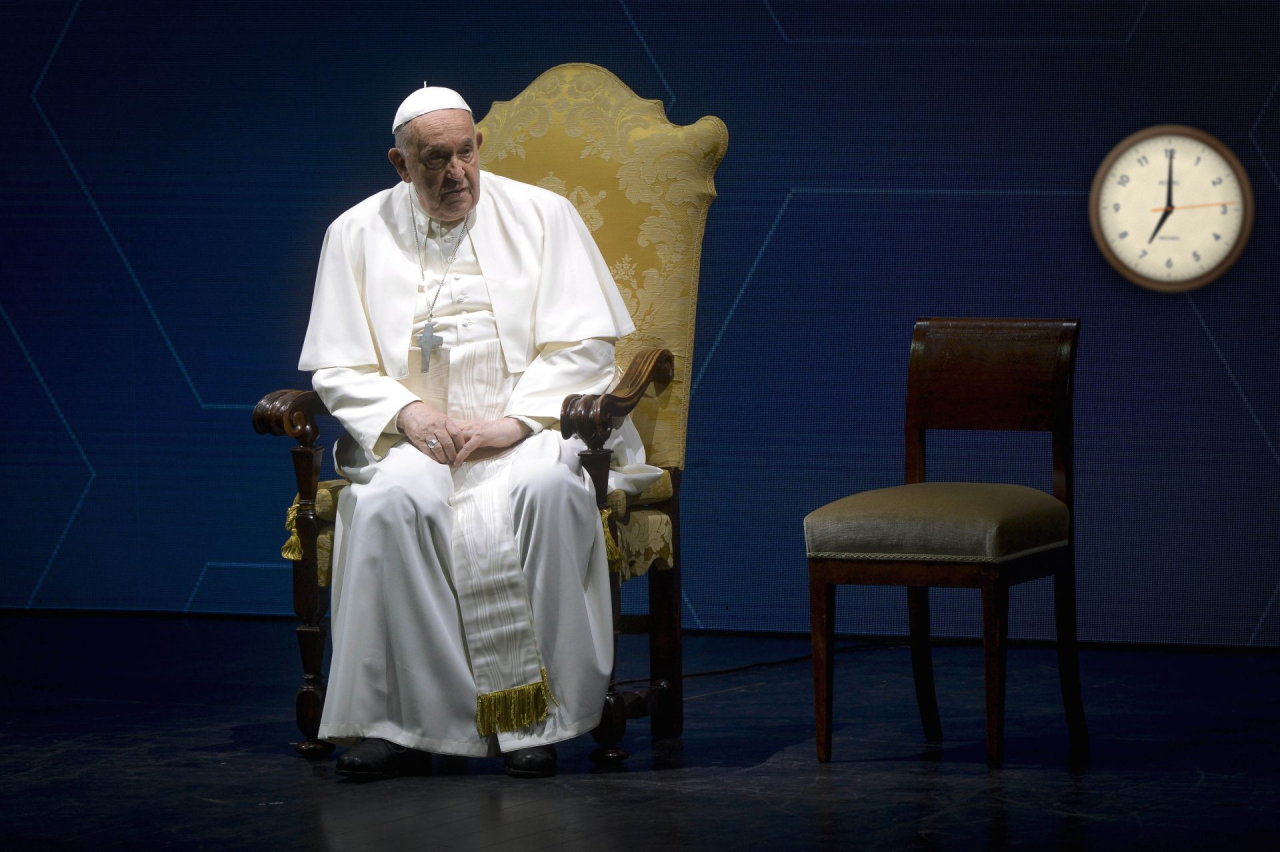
7:00:14
